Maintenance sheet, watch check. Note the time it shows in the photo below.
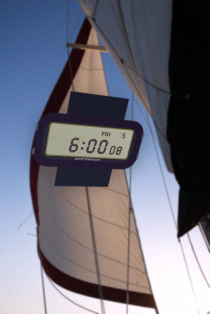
6:00:08
